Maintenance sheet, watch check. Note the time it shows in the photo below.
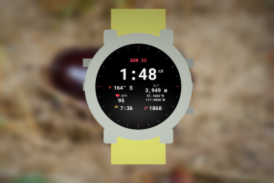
1:48
